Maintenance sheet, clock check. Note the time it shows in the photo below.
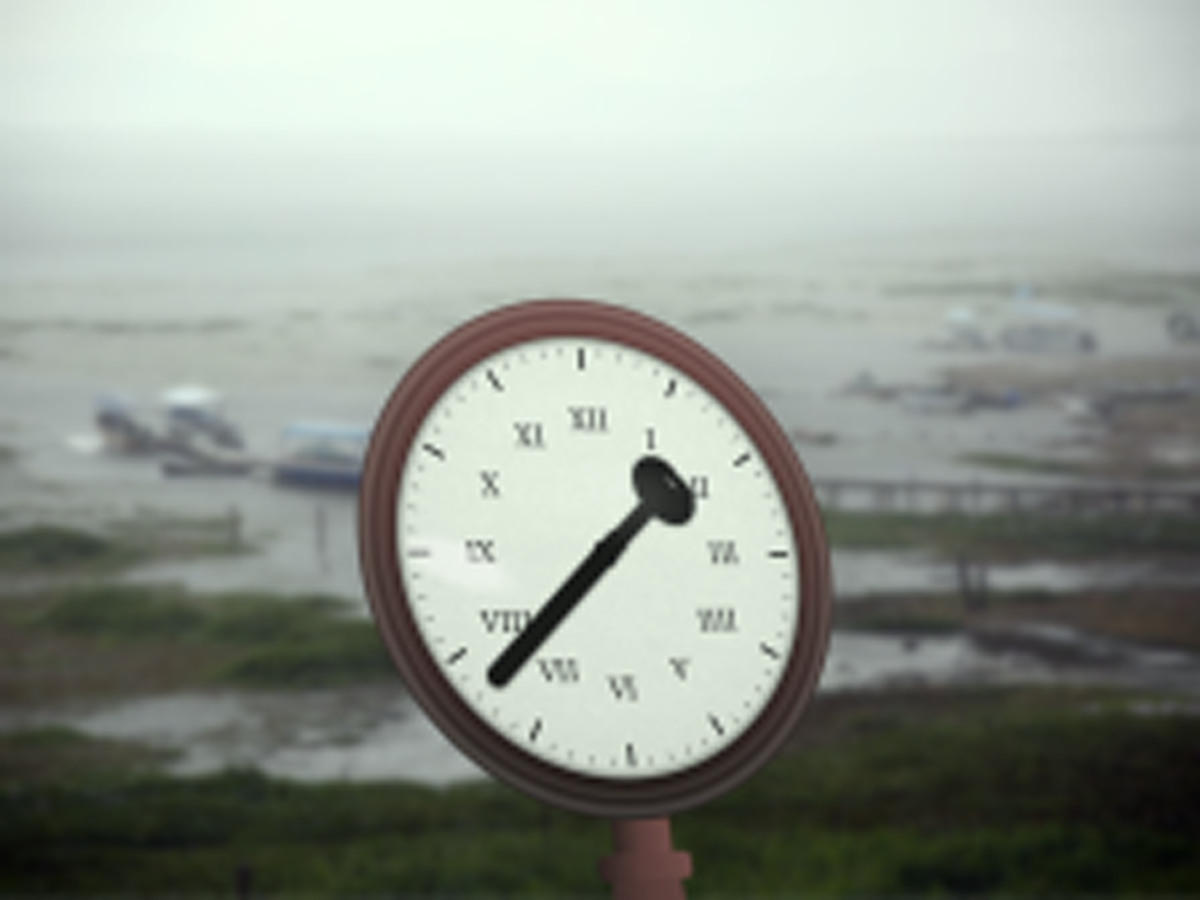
1:38
